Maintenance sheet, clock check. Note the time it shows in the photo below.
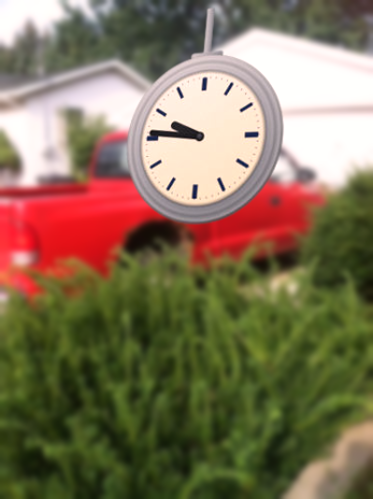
9:46
